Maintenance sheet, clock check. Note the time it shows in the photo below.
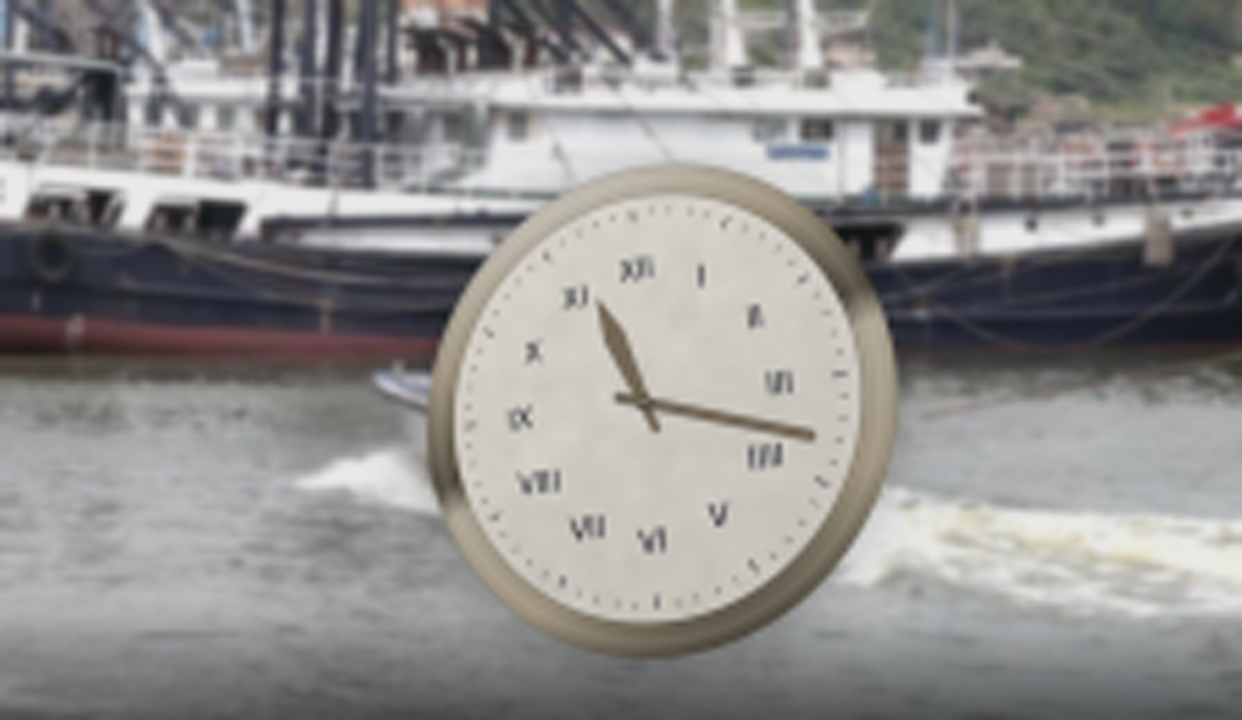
11:18
